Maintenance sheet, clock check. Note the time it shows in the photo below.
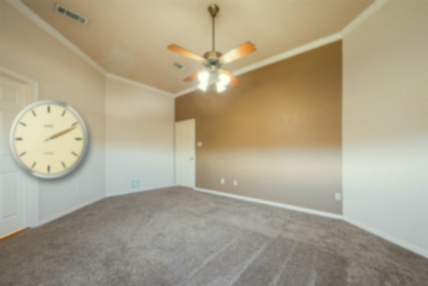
2:11
